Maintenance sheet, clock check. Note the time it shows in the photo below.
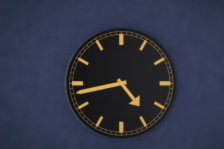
4:43
